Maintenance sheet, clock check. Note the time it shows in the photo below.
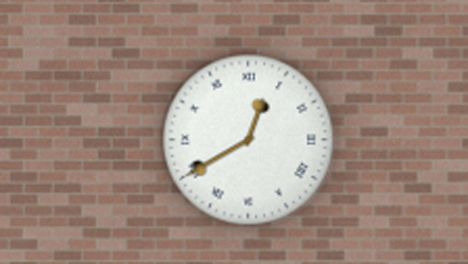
12:40
